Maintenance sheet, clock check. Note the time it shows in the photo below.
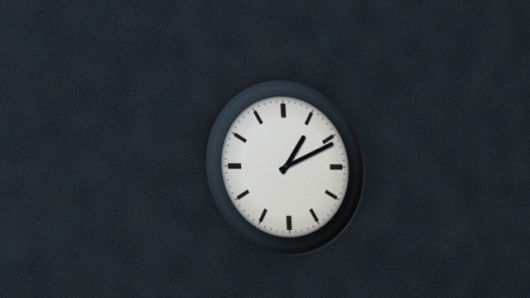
1:11
